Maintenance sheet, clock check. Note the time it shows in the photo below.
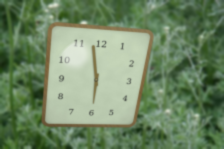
5:58
